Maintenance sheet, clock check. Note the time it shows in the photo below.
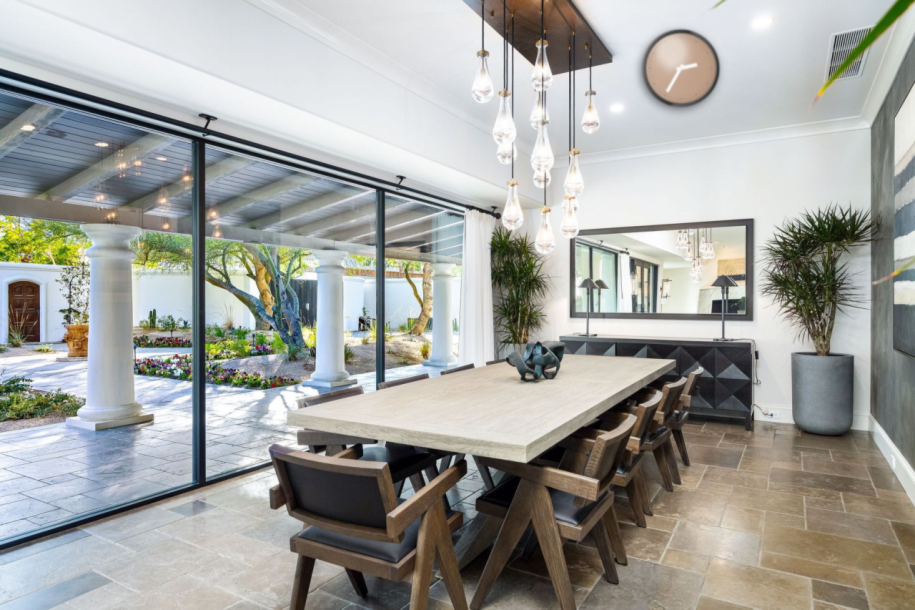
2:35
